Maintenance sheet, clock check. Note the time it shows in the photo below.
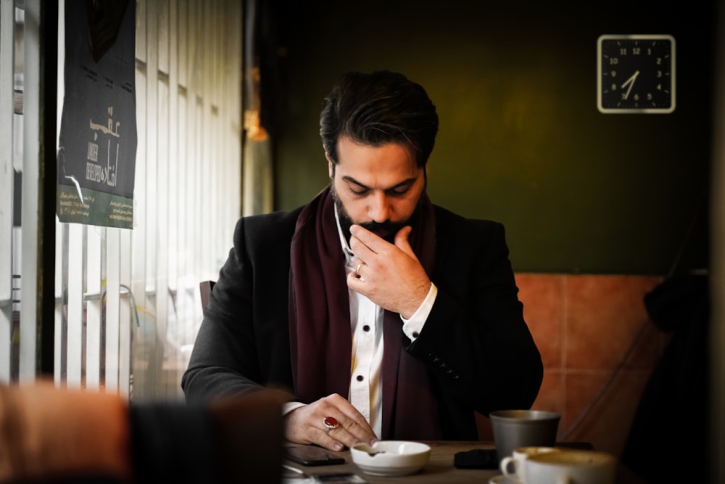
7:34
